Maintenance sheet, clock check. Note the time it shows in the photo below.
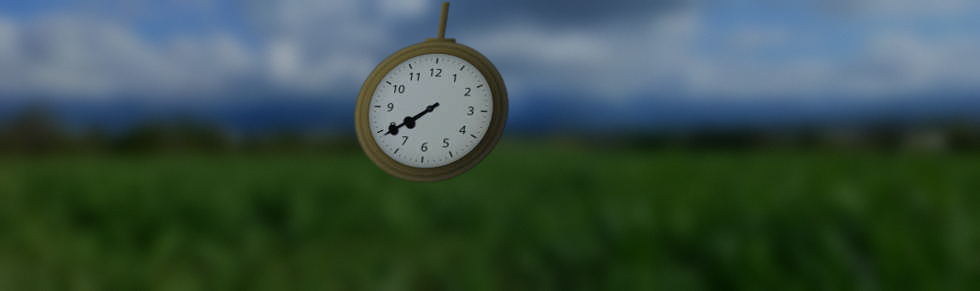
7:39
